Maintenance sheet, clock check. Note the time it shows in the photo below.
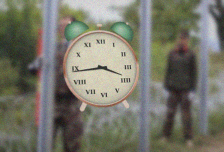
3:44
